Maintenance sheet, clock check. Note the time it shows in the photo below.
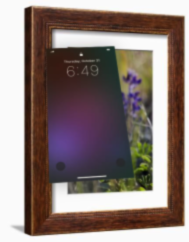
6:49
